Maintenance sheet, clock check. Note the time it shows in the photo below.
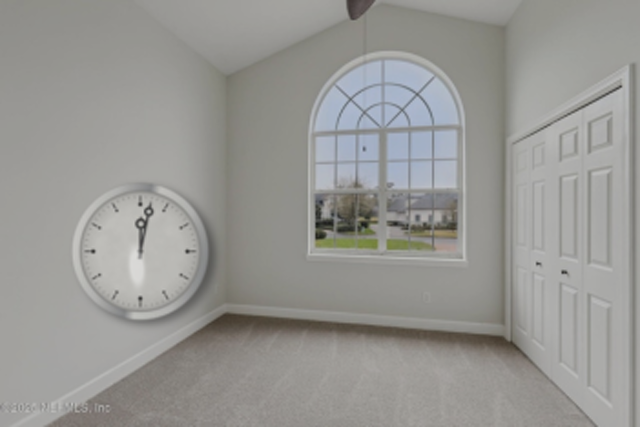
12:02
